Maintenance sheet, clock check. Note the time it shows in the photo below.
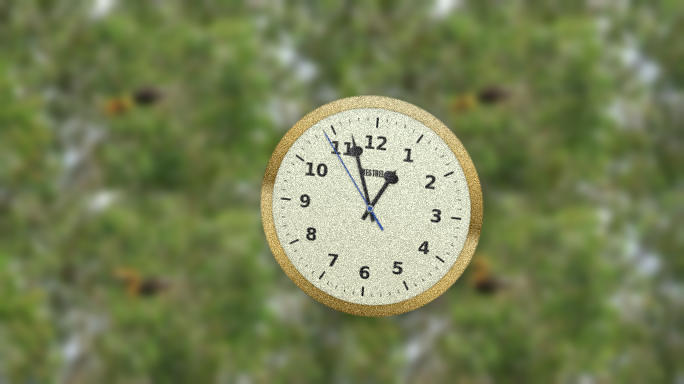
12:56:54
